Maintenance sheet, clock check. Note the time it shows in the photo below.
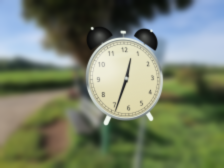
12:34
